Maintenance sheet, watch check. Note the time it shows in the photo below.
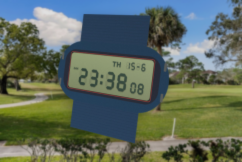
23:38:08
